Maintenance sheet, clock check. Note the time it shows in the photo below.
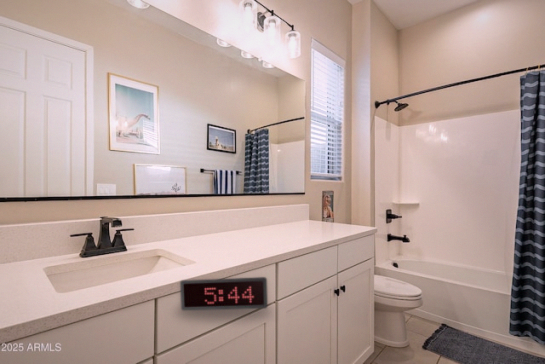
5:44
